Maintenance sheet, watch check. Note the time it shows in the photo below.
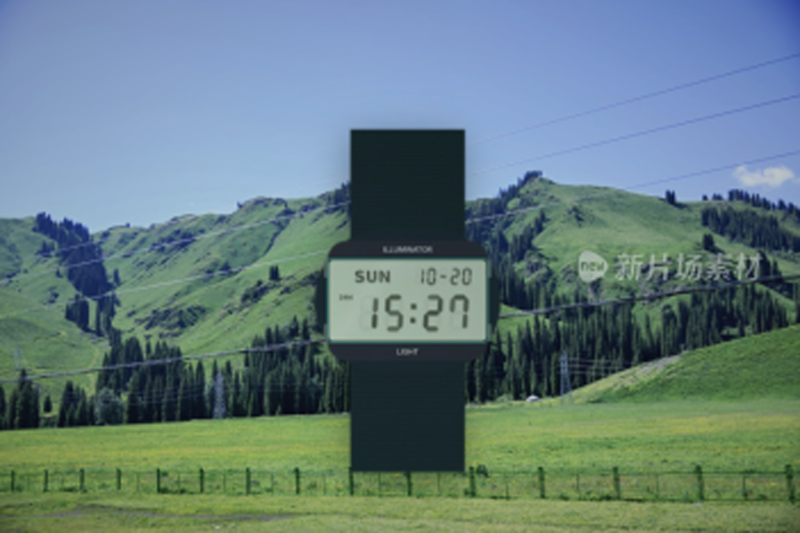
15:27
